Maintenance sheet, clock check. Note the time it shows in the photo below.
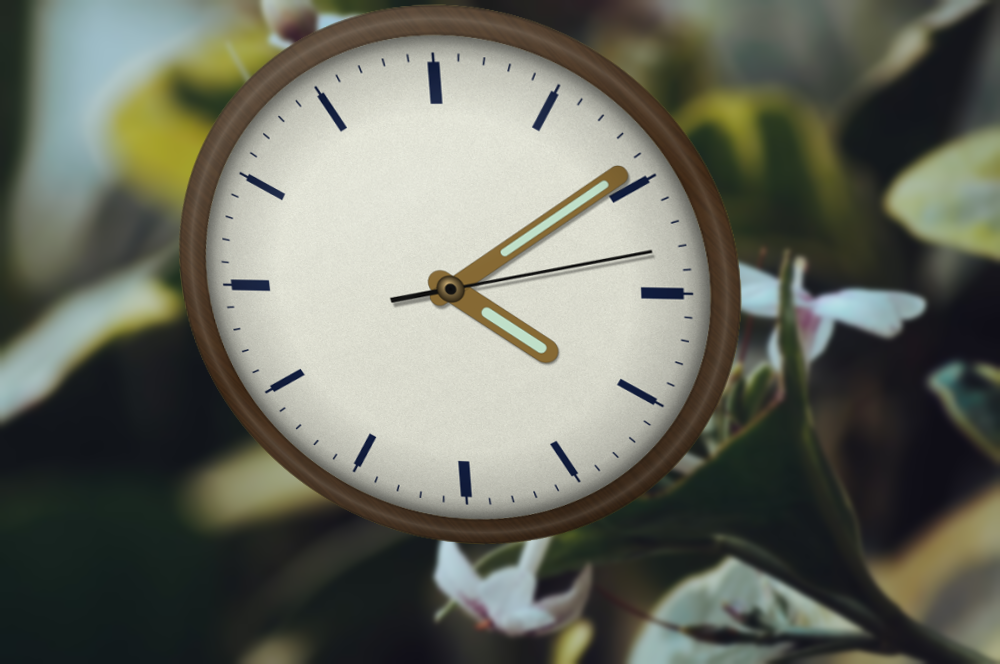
4:09:13
